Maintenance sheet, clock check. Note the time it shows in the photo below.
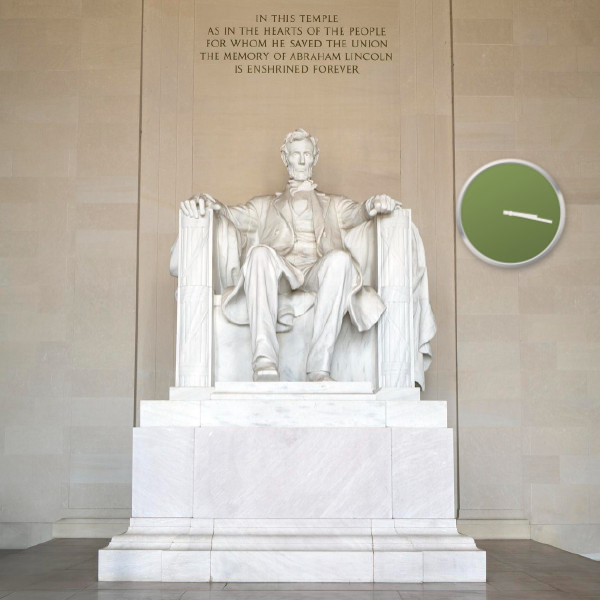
3:17
